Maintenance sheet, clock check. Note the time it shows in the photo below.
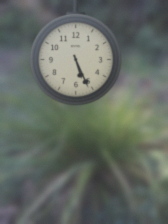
5:26
